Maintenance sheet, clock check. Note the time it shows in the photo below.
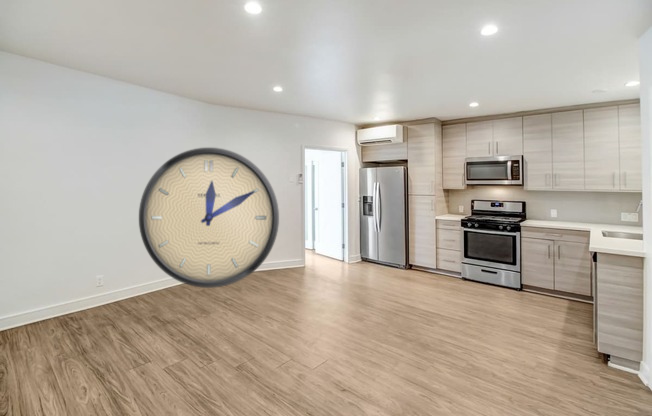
12:10
